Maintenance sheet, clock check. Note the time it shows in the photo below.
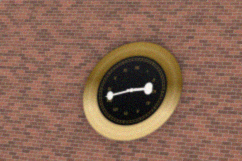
2:42
